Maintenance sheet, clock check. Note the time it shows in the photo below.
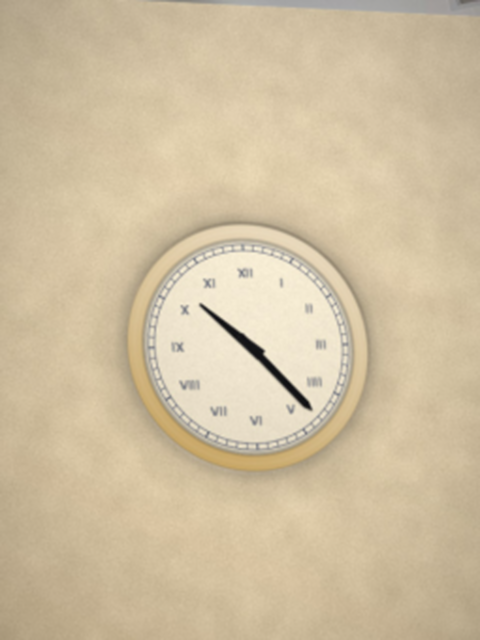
10:23
